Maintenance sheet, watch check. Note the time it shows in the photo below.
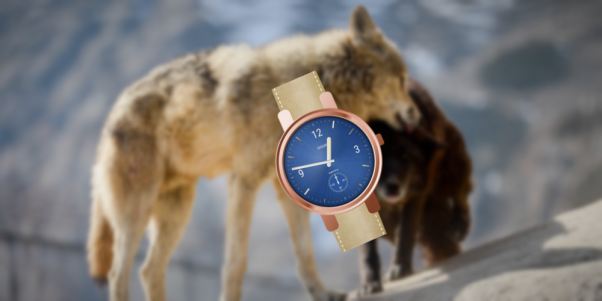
12:47
